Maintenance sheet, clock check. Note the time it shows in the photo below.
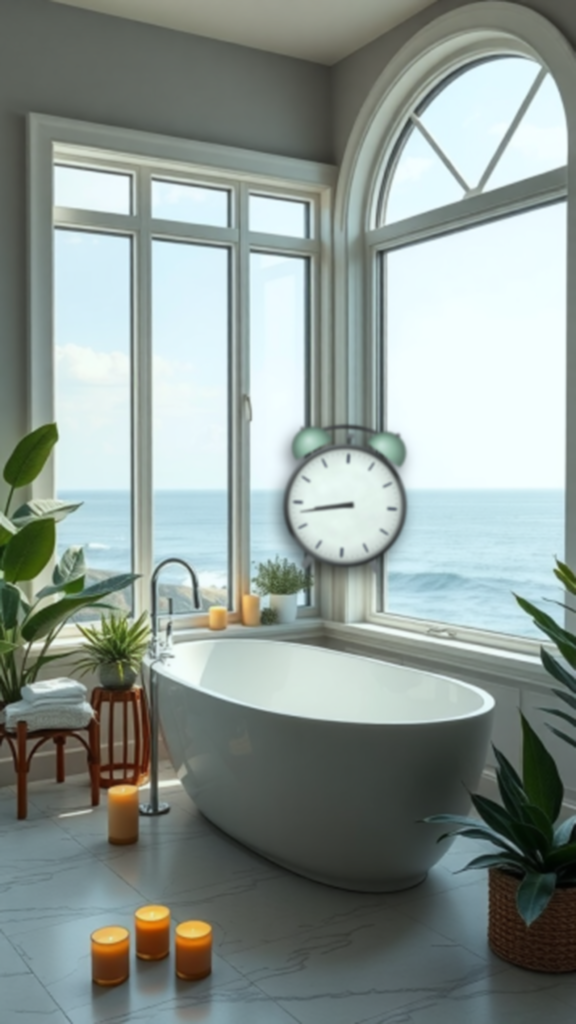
8:43
